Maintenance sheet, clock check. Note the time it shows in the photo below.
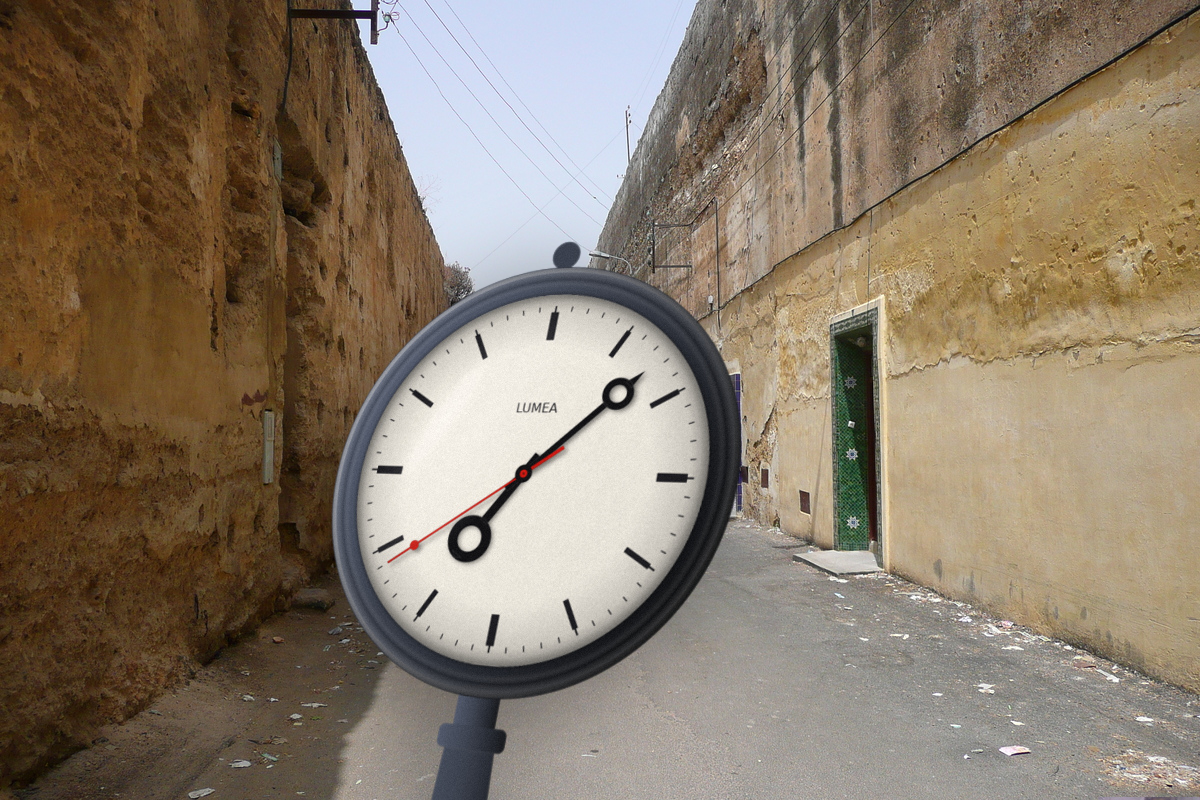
7:07:39
